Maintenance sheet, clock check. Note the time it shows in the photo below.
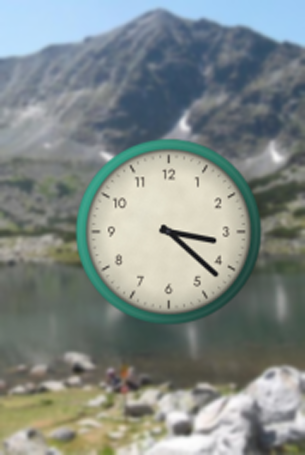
3:22
